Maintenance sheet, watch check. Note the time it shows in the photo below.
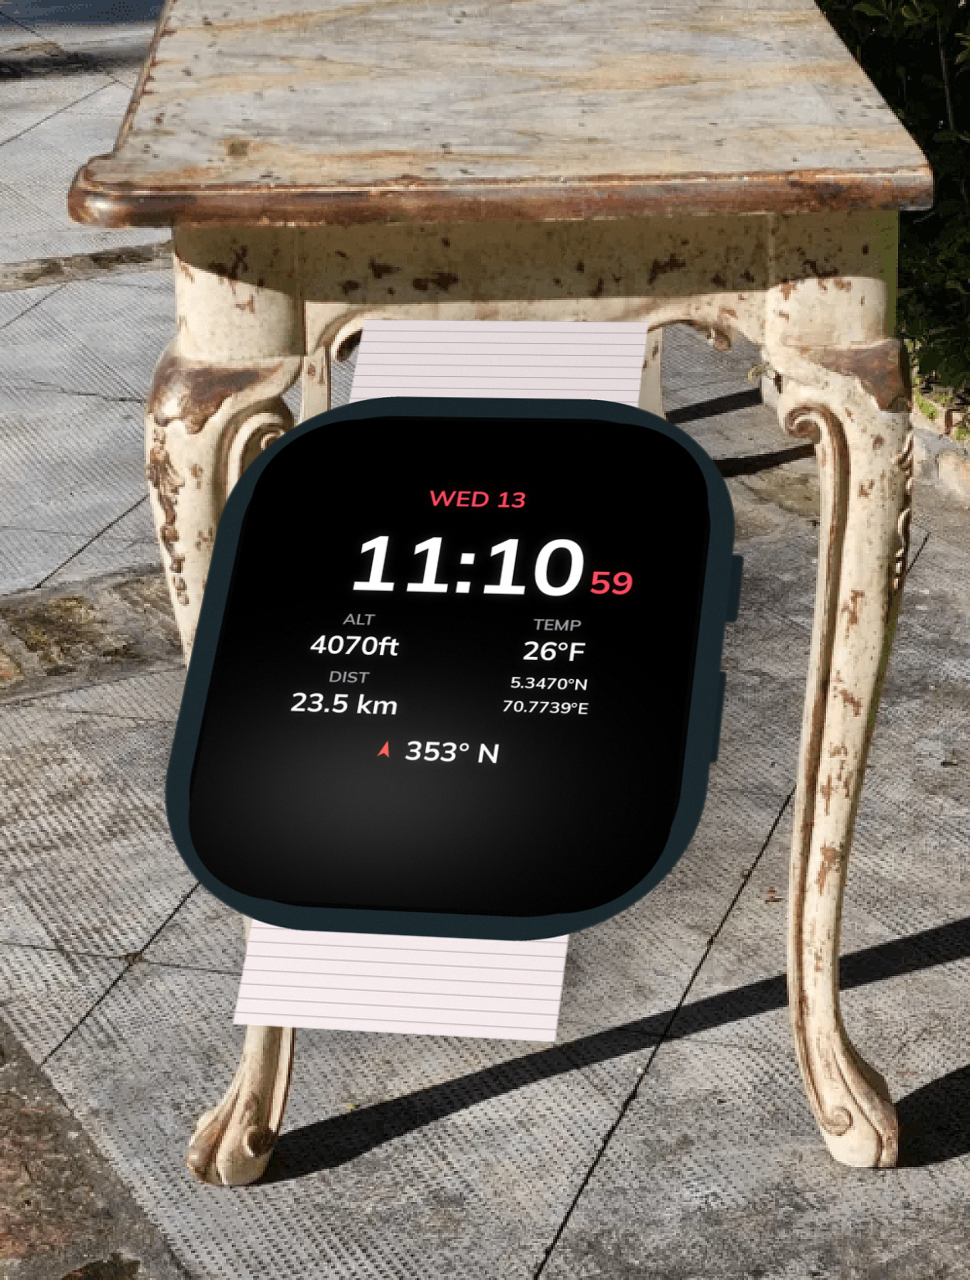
11:10:59
